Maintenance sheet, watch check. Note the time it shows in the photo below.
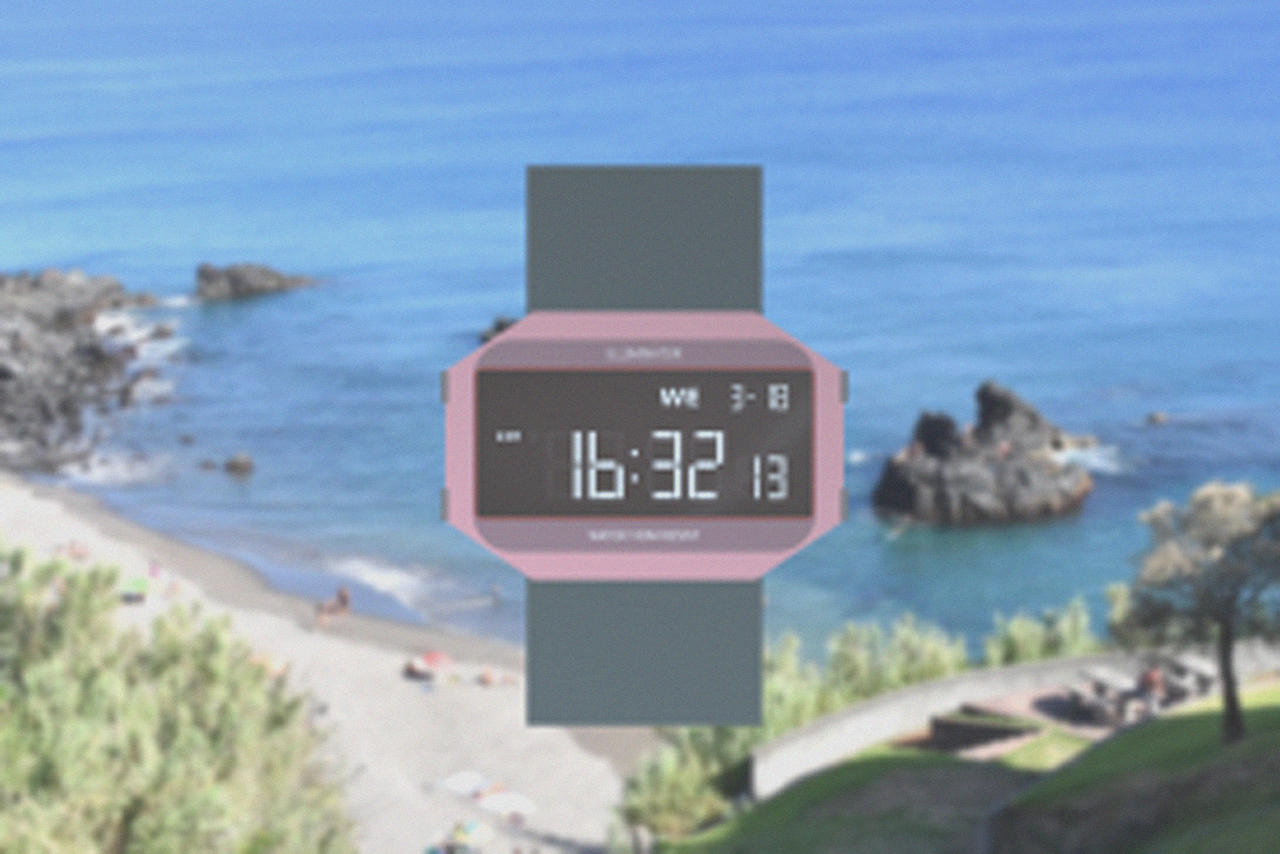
16:32:13
